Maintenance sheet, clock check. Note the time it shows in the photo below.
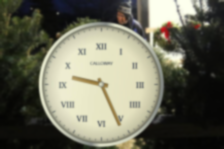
9:26
